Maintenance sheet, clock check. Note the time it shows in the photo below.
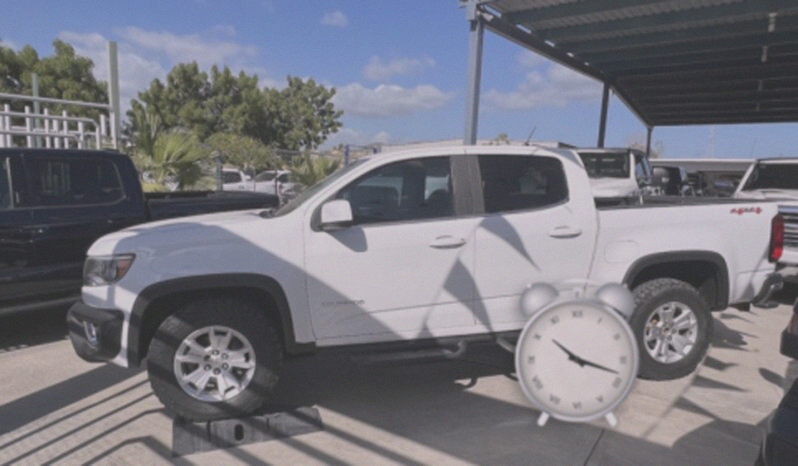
10:18
